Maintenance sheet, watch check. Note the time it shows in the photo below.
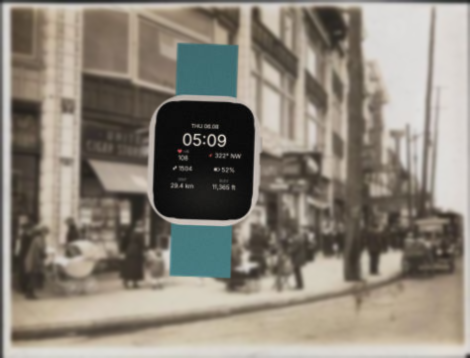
5:09
